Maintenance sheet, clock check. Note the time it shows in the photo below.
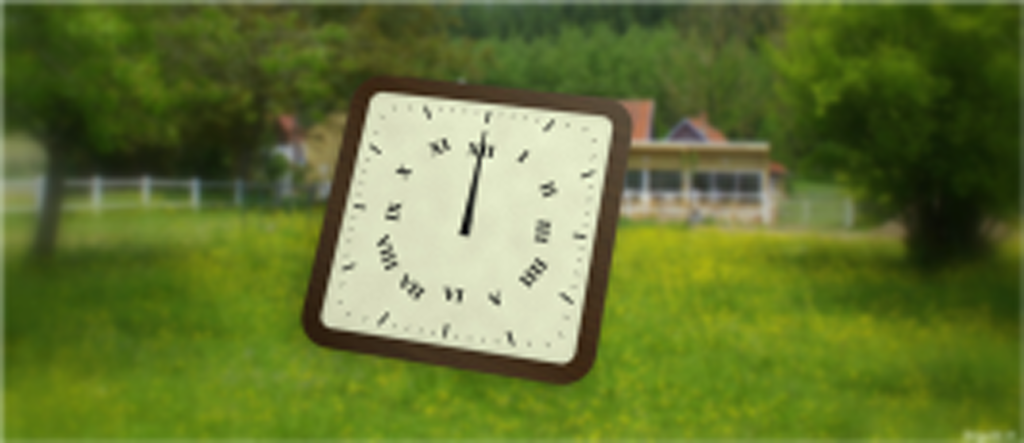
12:00
